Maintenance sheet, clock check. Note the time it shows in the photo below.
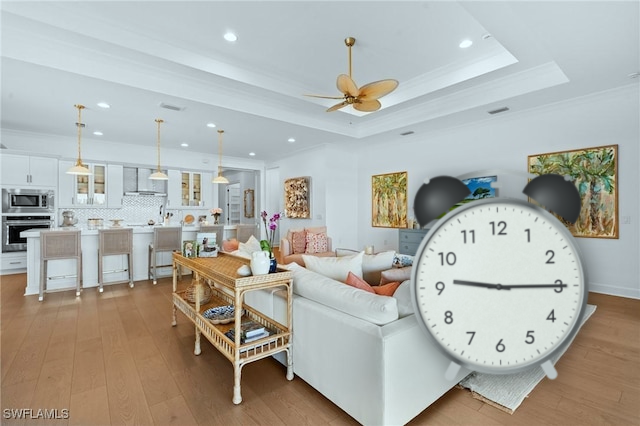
9:15
